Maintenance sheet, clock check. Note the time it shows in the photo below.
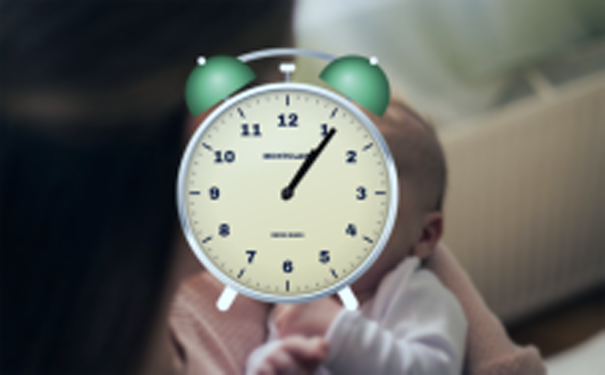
1:06
